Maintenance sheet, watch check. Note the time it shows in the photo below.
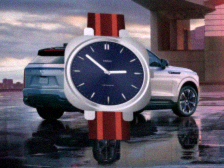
2:52
